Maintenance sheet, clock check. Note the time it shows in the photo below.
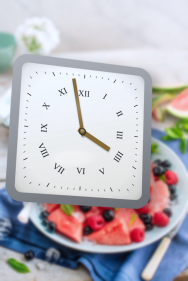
3:58
